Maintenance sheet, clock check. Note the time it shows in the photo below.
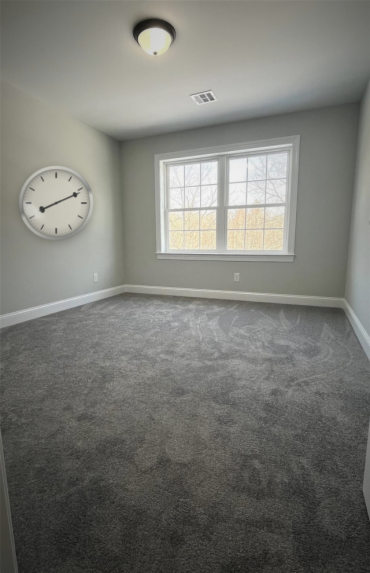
8:11
